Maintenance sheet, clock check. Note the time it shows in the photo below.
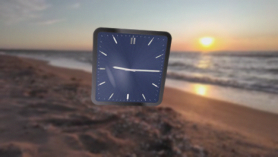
9:15
